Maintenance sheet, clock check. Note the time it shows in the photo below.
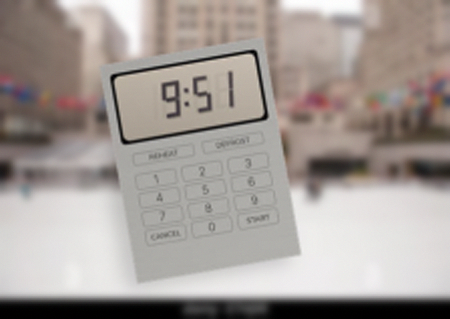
9:51
